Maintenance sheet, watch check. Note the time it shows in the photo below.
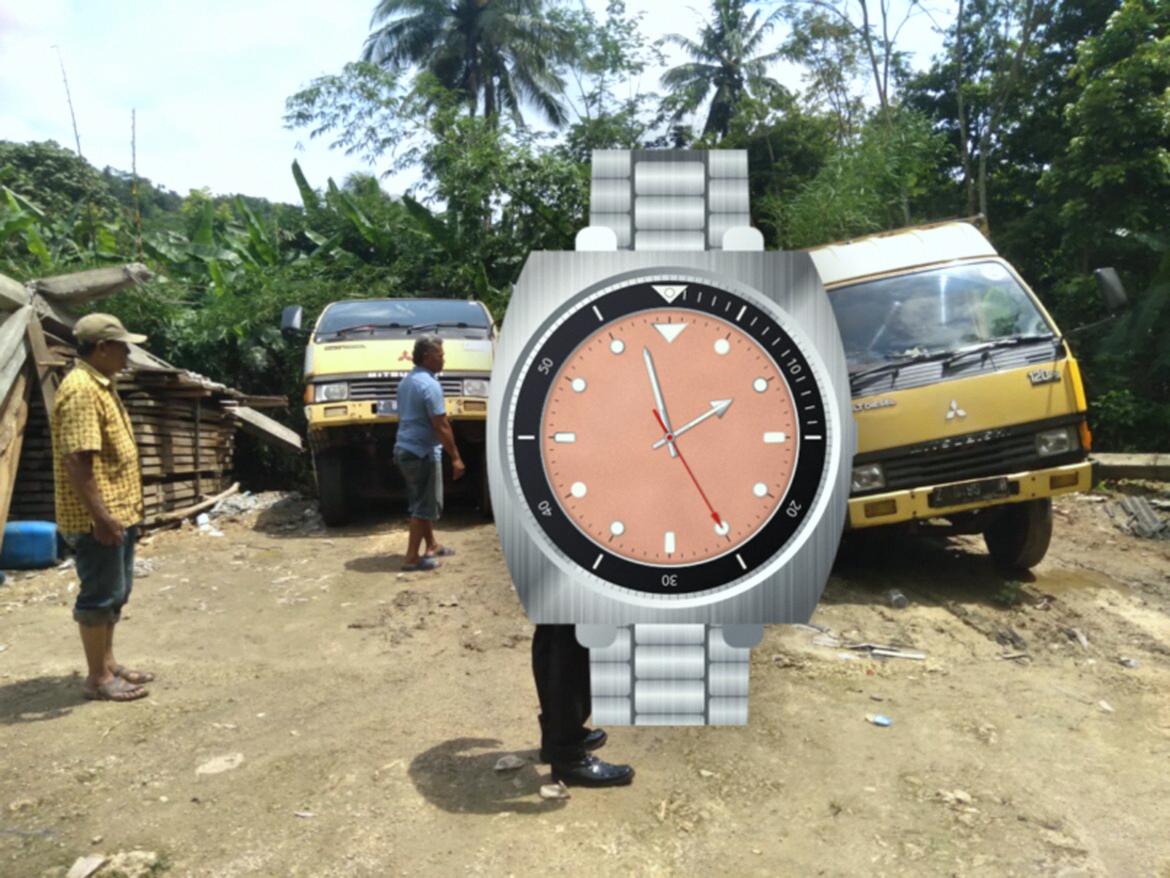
1:57:25
